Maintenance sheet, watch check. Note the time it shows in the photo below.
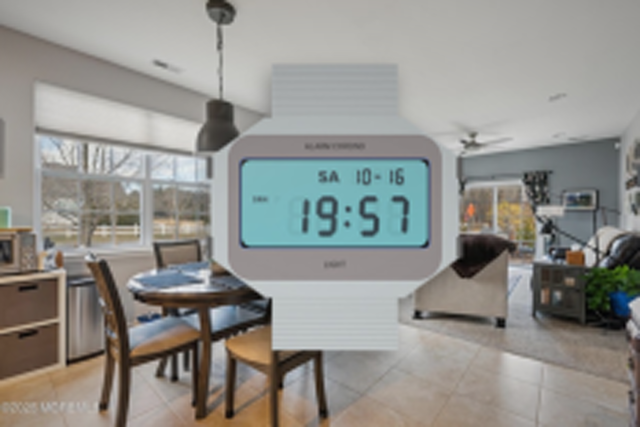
19:57
